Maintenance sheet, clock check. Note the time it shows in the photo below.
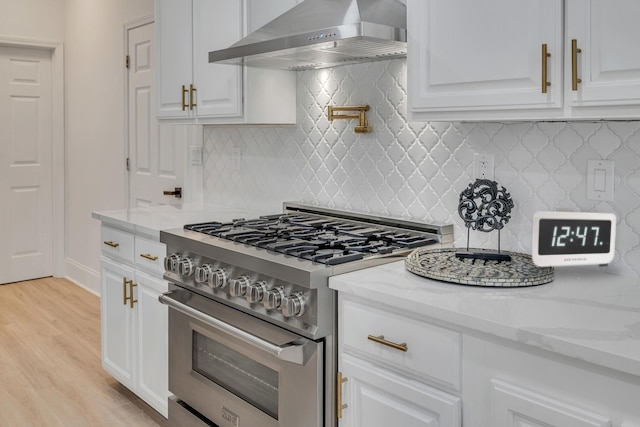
12:47
